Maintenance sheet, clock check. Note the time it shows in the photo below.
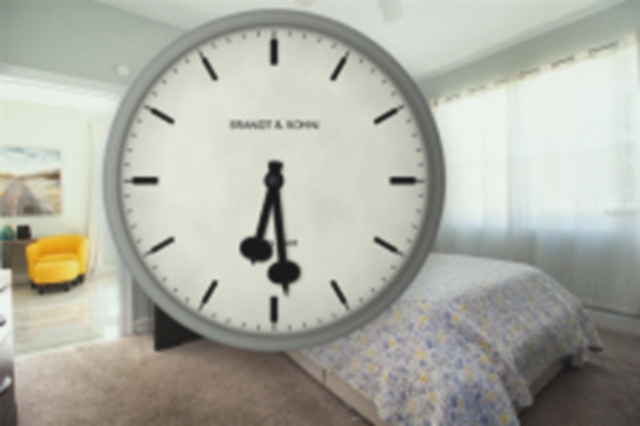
6:29
